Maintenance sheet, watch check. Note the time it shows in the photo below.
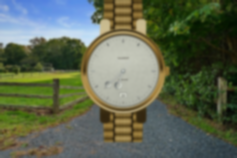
6:38
